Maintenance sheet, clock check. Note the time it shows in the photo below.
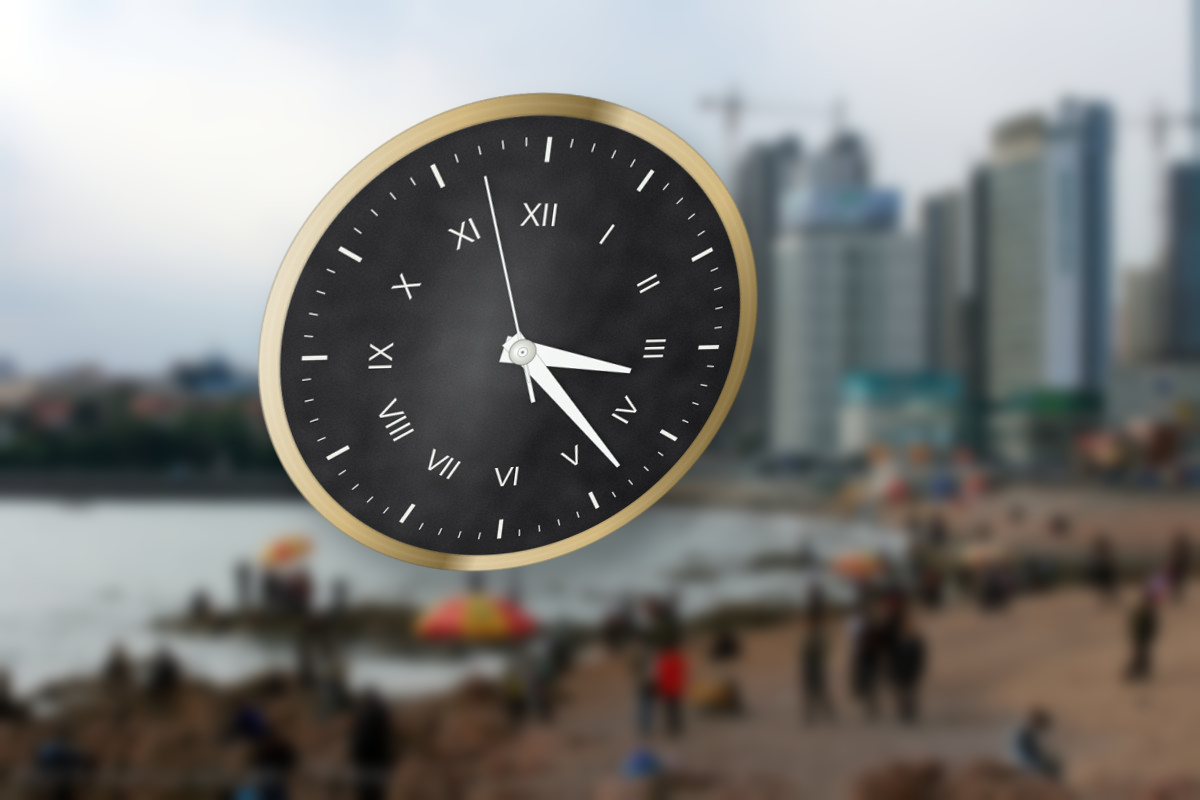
3:22:57
